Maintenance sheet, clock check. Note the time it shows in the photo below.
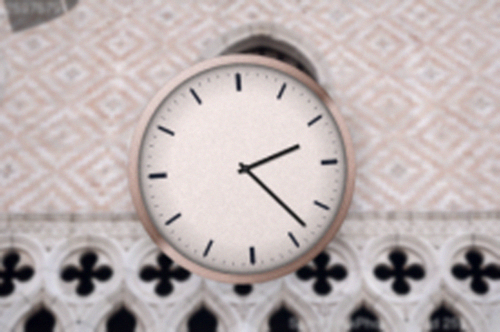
2:23
